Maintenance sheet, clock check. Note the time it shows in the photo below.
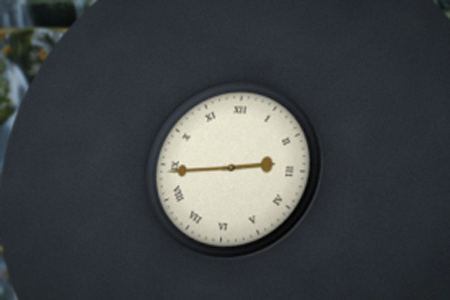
2:44
